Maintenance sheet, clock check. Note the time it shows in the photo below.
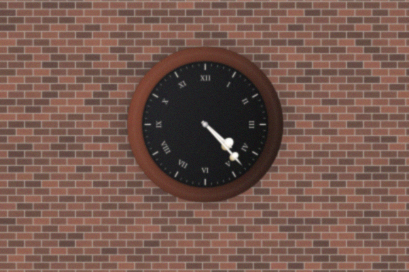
4:23
